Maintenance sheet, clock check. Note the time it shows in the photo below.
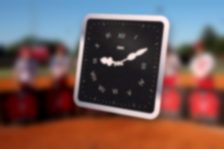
9:10
